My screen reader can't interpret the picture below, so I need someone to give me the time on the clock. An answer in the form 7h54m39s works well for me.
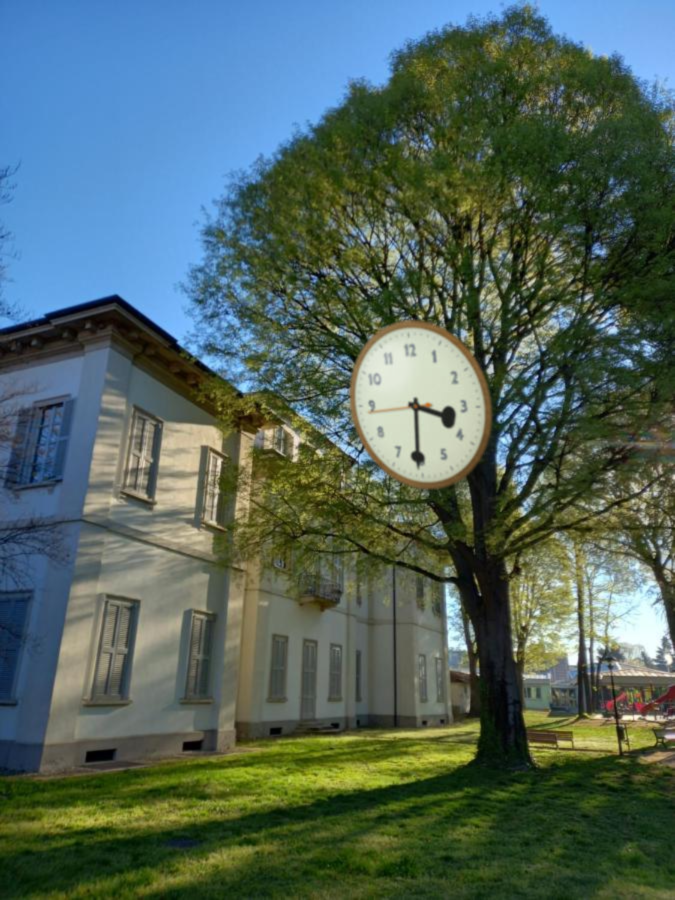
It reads 3h30m44s
